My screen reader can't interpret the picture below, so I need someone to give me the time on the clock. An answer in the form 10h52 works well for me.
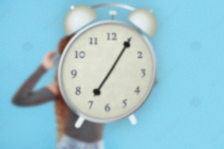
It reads 7h05
